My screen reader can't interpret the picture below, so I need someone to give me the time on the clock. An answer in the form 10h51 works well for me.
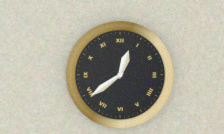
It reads 12h39
